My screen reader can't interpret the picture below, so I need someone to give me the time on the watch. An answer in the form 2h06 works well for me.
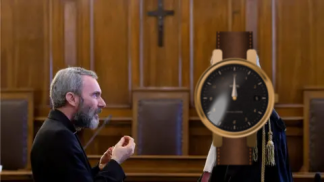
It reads 12h00
